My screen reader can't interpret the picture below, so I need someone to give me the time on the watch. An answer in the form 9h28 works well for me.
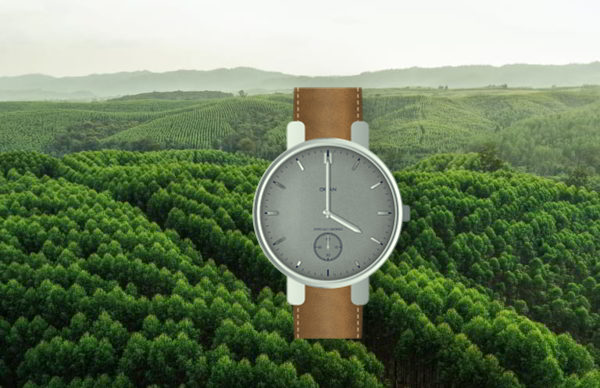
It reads 4h00
